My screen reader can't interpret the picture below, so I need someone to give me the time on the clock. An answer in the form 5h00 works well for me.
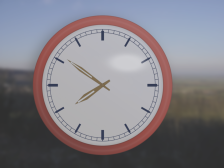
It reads 7h51
